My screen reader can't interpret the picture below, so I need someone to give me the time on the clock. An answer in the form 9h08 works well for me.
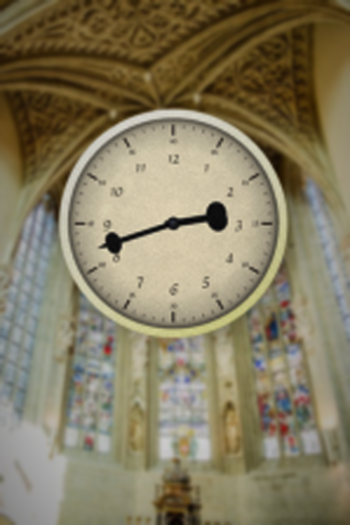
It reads 2h42
